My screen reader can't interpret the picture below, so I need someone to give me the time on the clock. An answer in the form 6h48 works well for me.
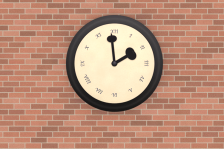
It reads 1h59
